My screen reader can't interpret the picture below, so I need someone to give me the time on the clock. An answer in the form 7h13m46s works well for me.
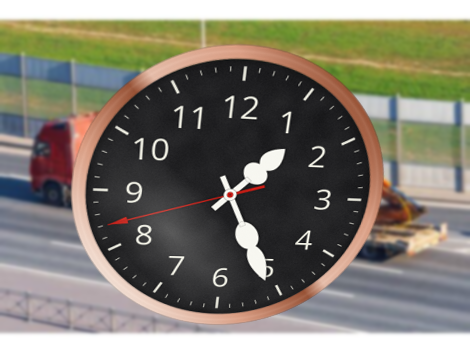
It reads 1h25m42s
